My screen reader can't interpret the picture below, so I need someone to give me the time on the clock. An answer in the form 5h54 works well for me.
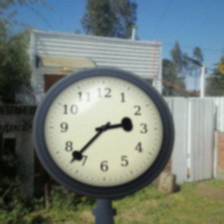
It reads 2h37
